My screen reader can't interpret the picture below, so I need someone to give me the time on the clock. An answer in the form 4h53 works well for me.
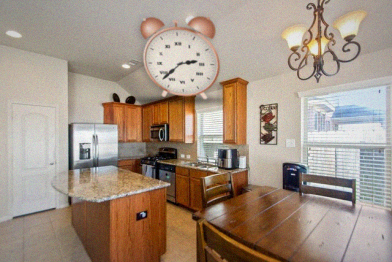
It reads 2h38
